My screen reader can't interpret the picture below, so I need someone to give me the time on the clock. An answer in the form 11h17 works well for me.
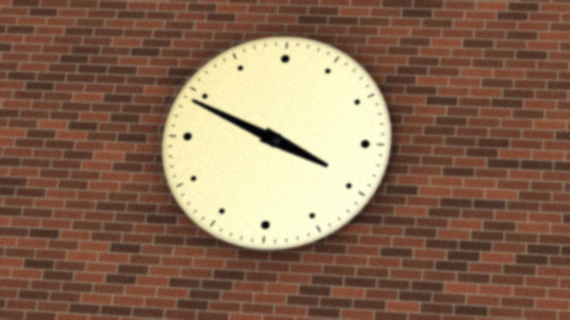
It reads 3h49
